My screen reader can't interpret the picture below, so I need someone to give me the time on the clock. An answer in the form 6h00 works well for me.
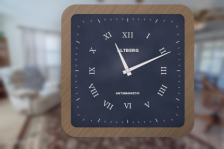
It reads 11h11
